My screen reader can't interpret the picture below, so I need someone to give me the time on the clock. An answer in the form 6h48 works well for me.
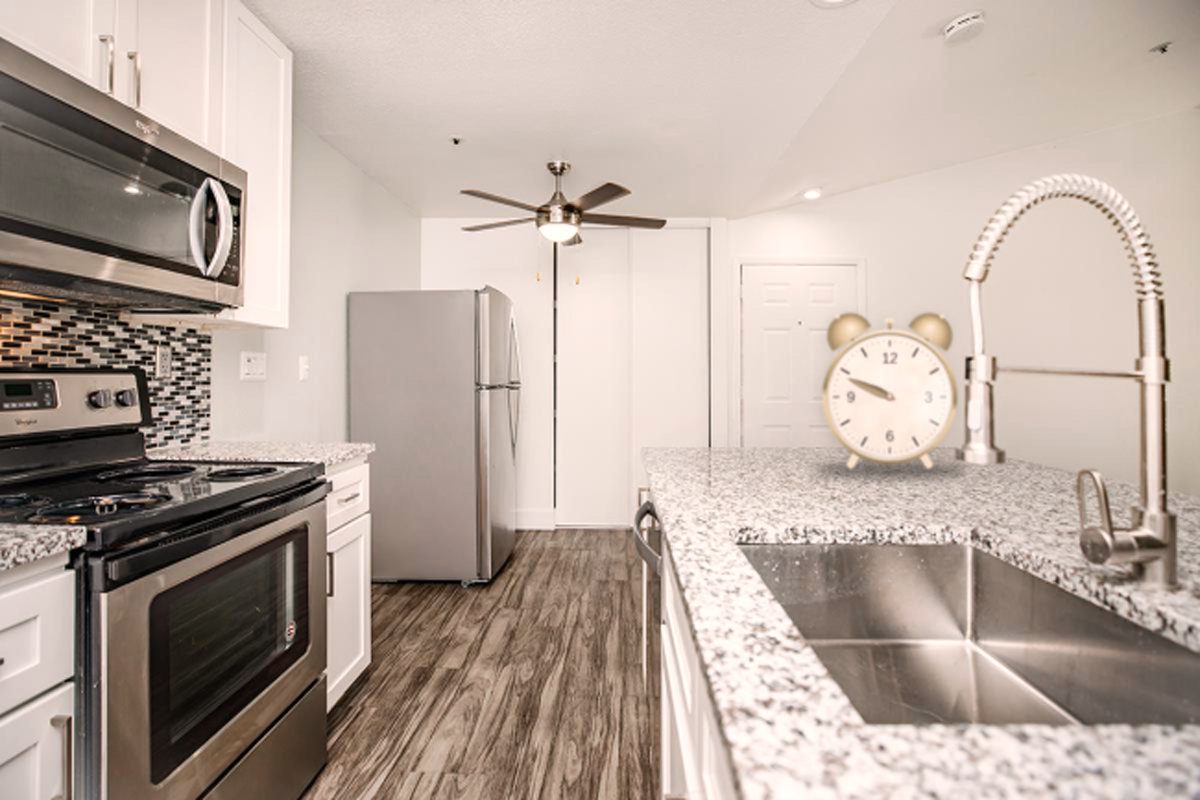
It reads 9h49
